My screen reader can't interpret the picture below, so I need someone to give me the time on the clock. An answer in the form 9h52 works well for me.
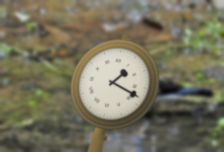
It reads 1h18
